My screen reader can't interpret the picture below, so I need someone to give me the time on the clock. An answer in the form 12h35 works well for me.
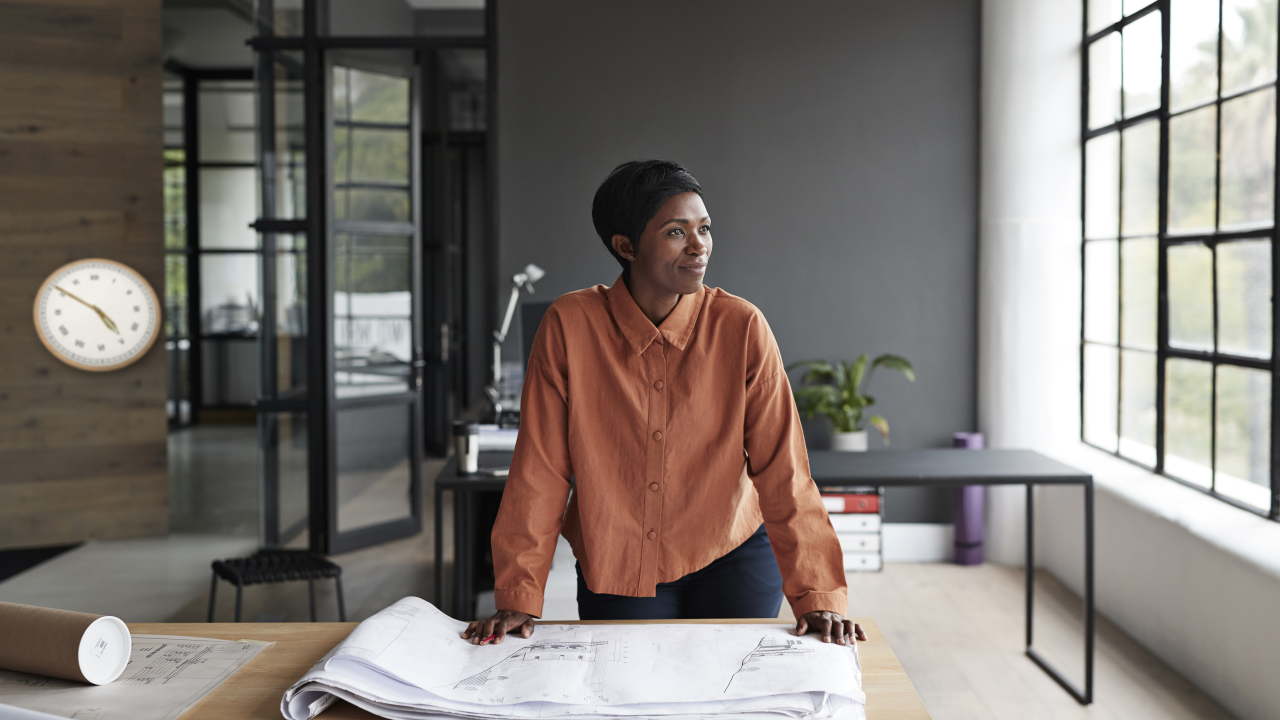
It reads 4h51
